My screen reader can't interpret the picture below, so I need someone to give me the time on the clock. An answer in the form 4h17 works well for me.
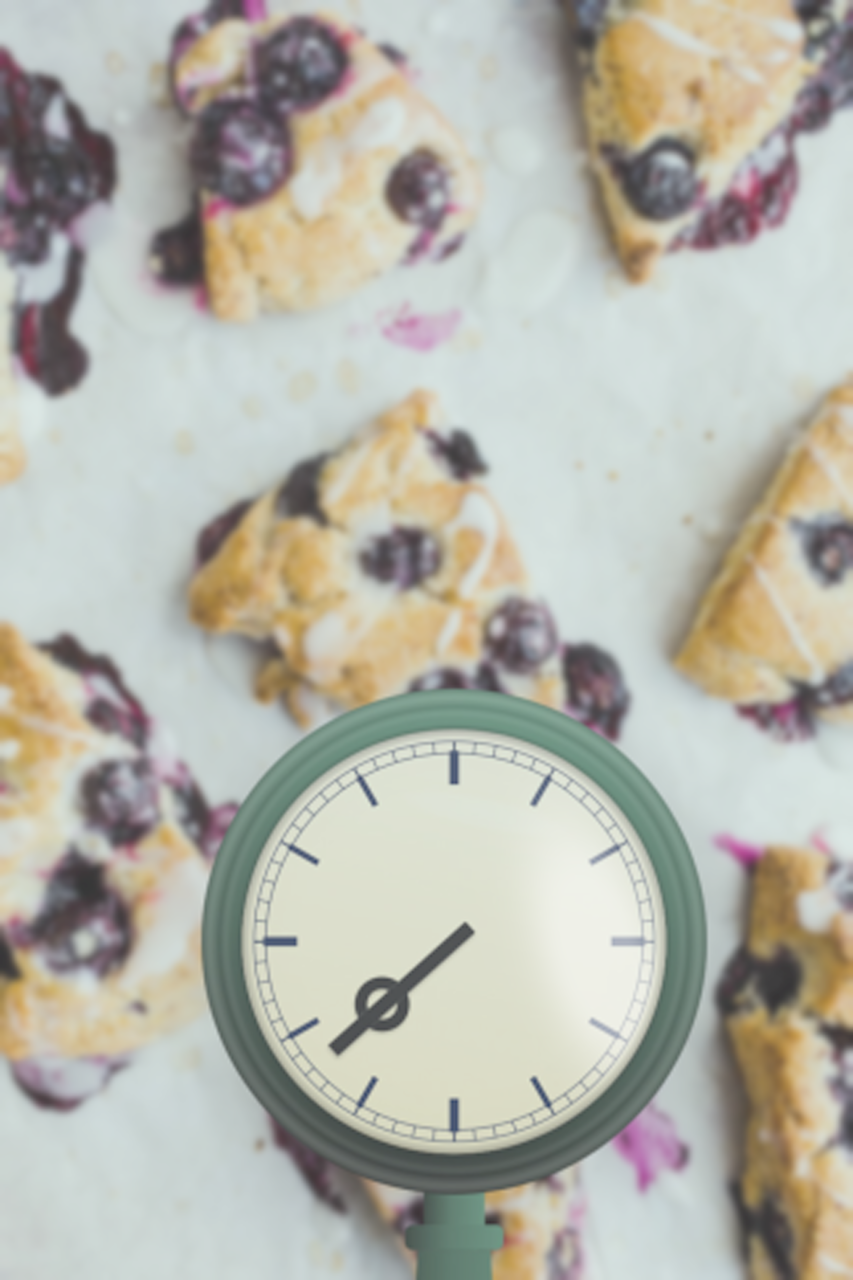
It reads 7h38
